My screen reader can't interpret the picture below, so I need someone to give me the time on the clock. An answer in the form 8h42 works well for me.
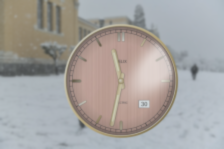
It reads 11h32
